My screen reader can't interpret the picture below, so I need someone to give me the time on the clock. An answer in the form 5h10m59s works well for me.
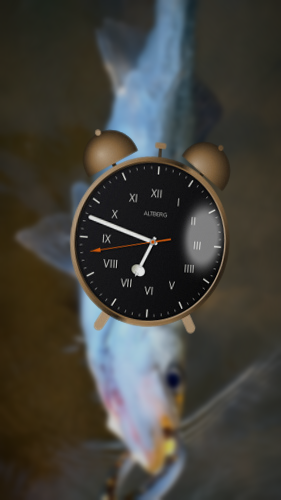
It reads 6h47m43s
